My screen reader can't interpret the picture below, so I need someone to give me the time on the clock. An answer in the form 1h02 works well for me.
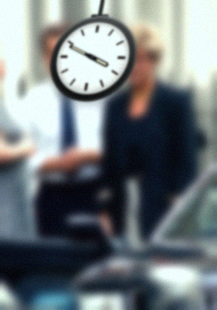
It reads 3h49
